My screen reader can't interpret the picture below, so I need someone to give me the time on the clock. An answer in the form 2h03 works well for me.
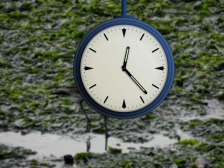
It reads 12h23
